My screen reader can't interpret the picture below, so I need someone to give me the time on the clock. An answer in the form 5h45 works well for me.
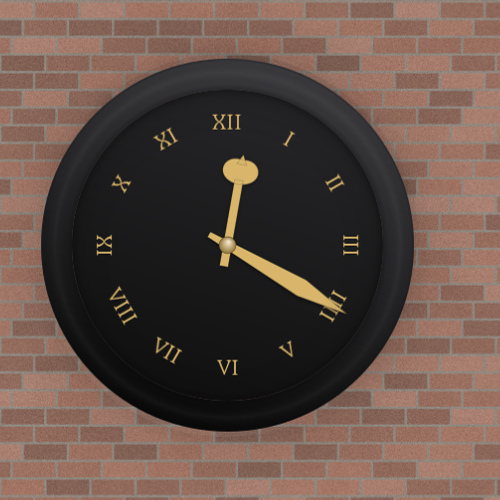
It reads 12h20
